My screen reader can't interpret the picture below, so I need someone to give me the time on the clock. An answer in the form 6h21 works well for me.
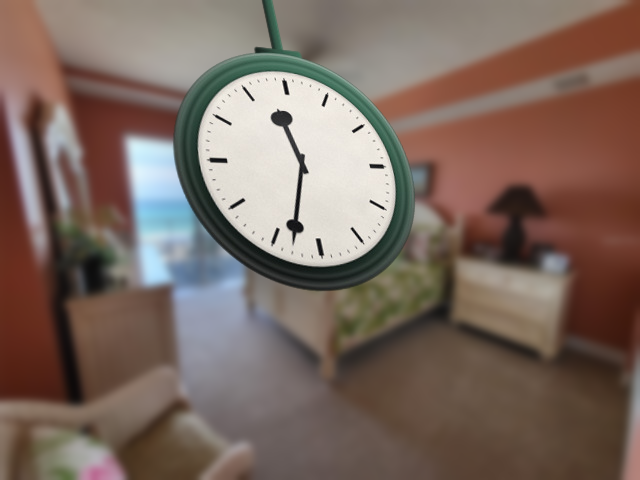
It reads 11h33
